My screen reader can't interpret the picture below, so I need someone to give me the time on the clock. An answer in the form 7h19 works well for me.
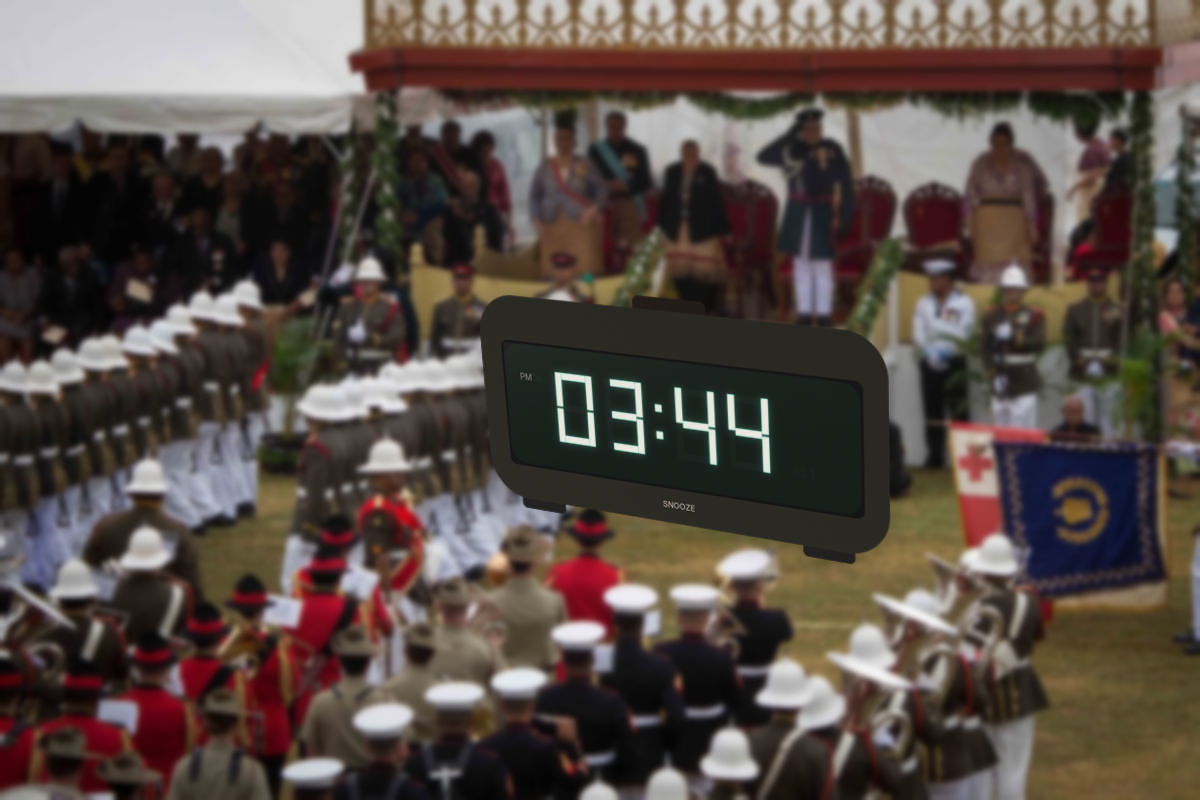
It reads 3h44
